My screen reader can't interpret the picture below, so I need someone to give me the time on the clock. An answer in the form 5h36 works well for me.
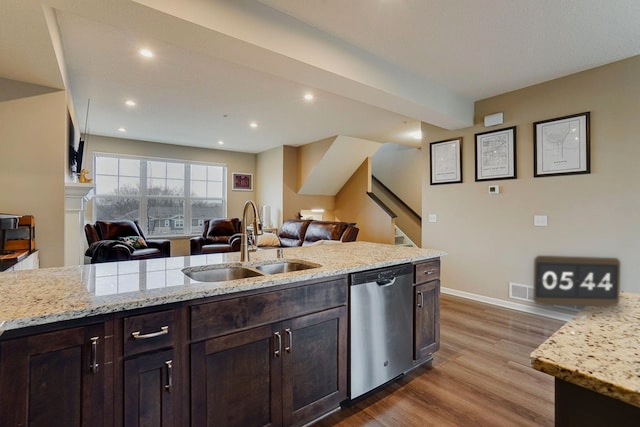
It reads 5h44
